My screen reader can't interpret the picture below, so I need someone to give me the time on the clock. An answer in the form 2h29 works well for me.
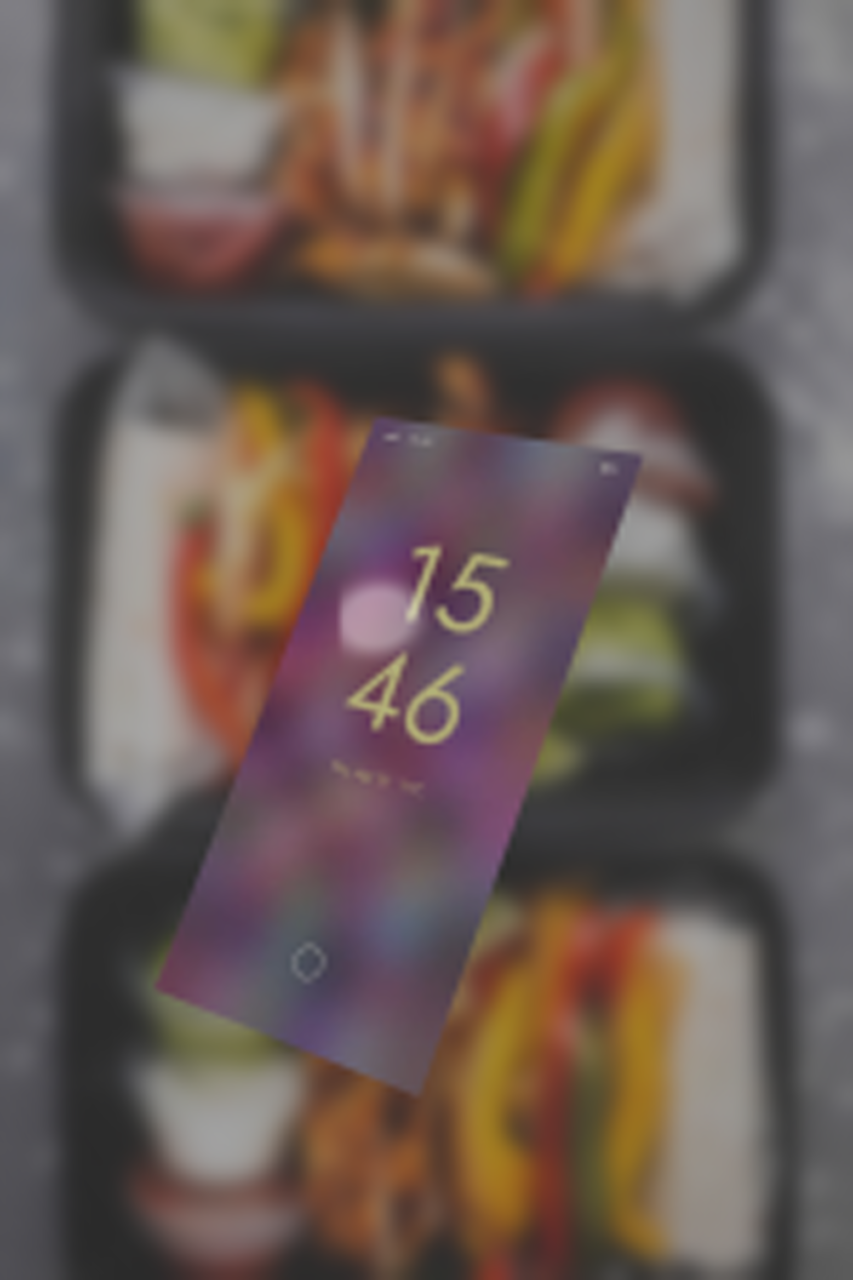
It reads 15h46
